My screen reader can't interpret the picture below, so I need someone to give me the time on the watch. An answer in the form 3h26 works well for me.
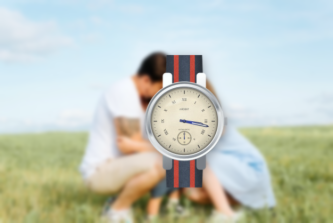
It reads 3h17
